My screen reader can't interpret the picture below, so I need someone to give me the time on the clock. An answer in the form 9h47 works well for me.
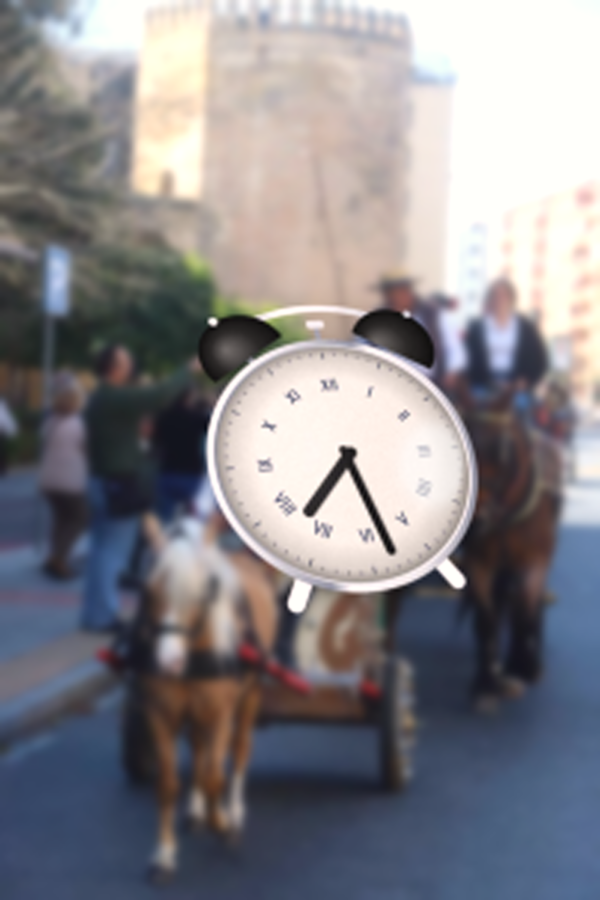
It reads 7h28
